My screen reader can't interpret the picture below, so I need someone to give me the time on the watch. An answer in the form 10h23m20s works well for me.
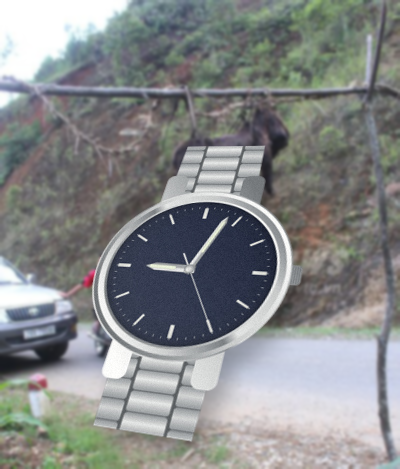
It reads 9h03m25s
